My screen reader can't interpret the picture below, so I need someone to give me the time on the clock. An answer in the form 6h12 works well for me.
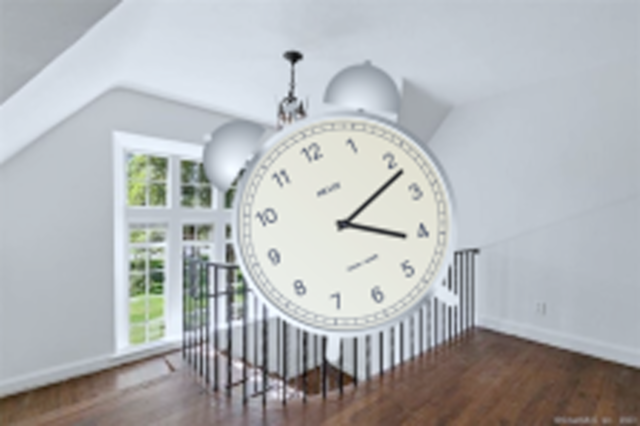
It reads 4h12
